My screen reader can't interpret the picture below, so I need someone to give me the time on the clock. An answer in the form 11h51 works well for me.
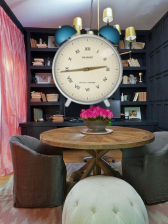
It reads 2h44
